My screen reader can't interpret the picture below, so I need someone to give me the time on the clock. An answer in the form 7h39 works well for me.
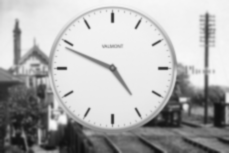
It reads 4h49
